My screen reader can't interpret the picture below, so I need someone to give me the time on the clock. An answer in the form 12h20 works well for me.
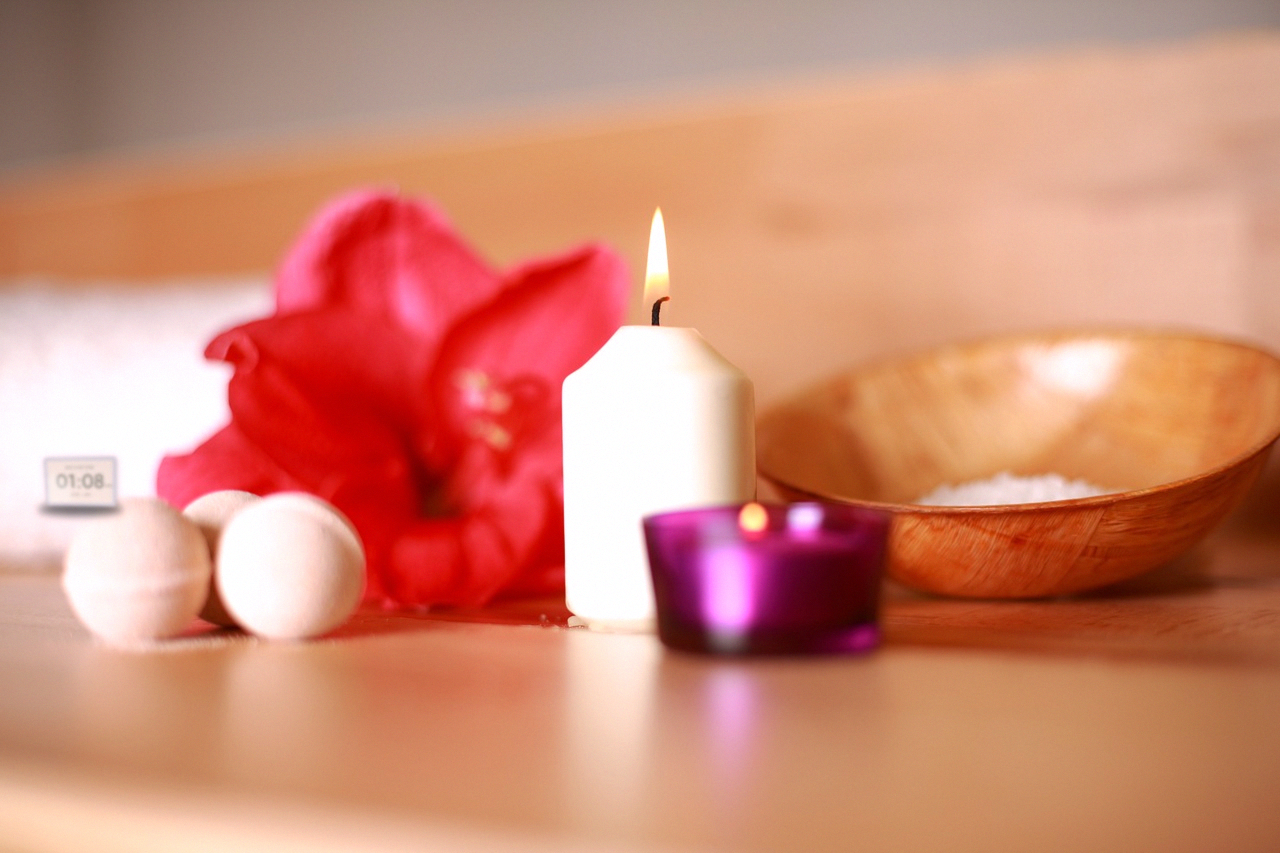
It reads 1h08
